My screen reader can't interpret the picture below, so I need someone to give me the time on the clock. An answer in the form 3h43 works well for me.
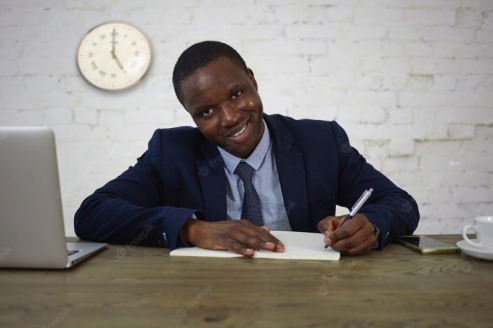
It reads 5h00
